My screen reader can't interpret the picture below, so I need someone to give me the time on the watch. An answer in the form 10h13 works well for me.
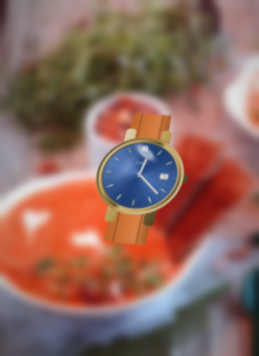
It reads 12h22
